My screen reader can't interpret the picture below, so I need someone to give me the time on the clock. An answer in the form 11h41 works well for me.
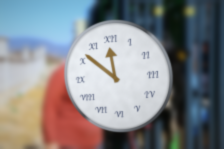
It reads 11h52
